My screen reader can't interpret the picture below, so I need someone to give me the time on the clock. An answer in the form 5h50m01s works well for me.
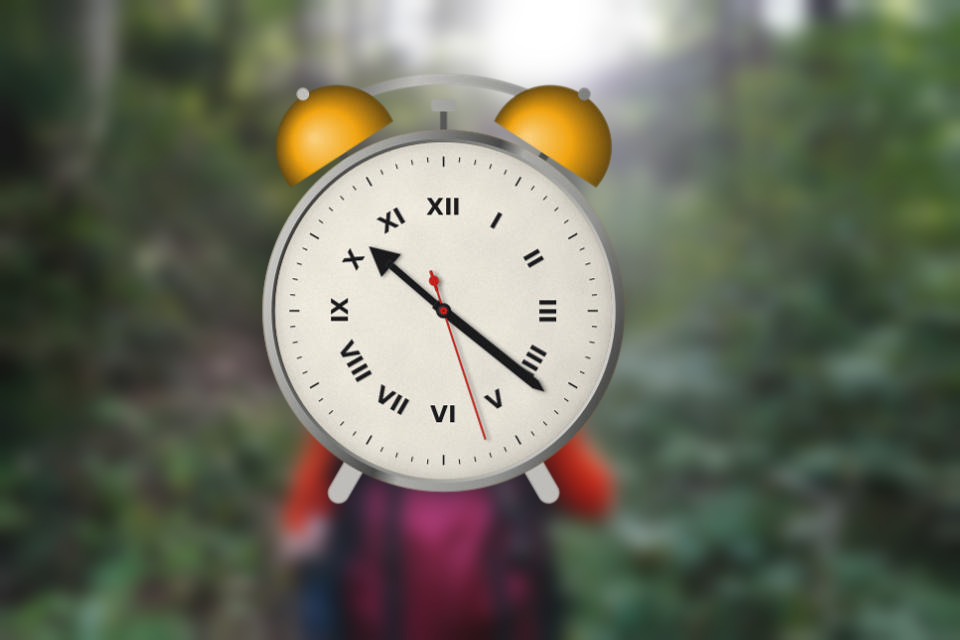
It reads 10h21m27s
